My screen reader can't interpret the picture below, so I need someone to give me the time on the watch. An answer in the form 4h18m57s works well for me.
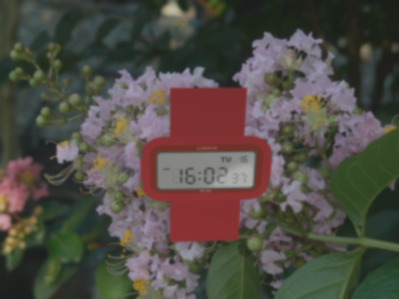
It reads 16h02m37s
